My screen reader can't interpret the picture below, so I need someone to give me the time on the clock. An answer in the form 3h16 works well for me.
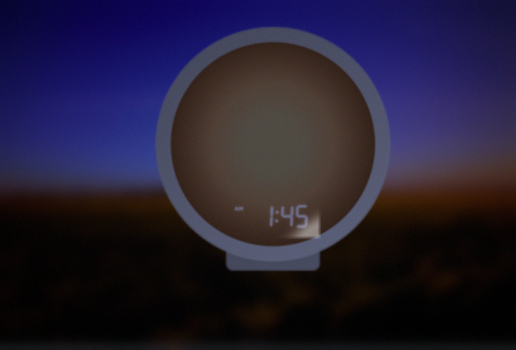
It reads 1h45
